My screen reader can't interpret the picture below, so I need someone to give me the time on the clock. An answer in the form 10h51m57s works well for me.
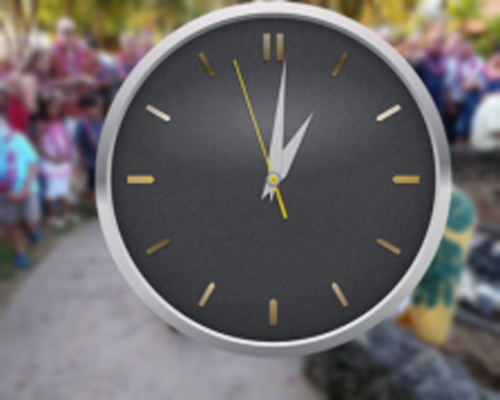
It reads 1h00m57s
